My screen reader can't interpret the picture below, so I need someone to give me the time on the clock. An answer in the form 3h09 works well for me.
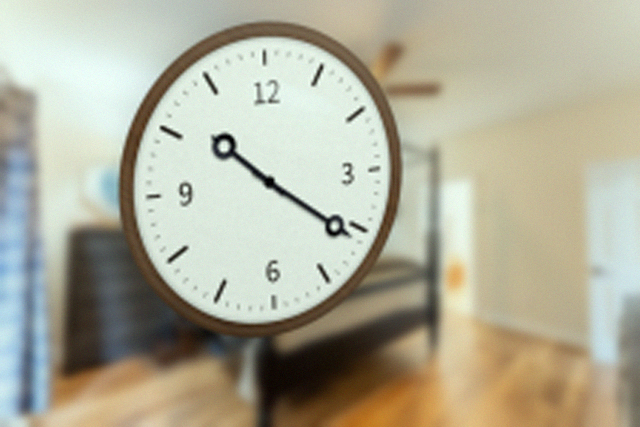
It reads 10h21
